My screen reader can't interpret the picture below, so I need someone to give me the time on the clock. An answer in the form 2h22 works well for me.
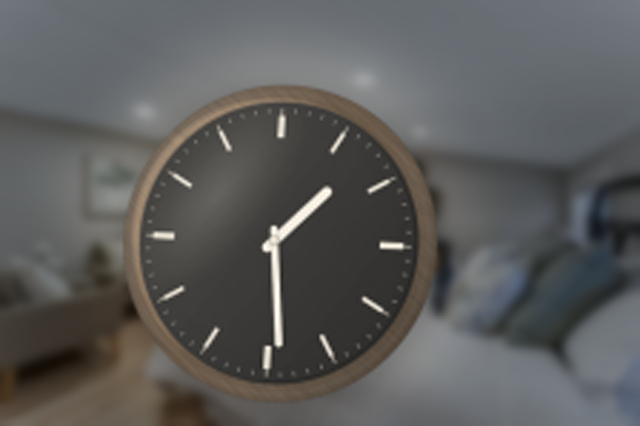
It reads 1h29
